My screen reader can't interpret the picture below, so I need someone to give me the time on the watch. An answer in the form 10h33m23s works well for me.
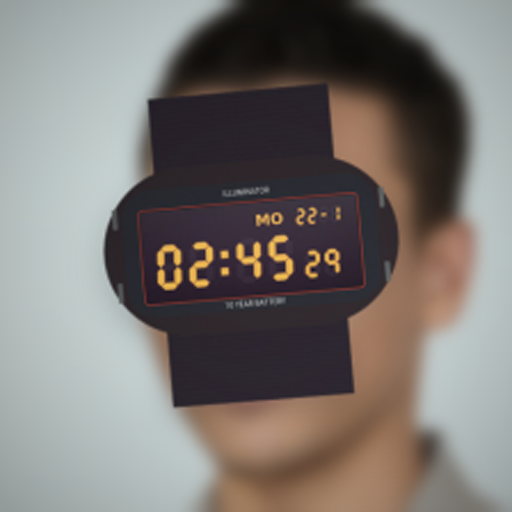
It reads 2h45m29s
